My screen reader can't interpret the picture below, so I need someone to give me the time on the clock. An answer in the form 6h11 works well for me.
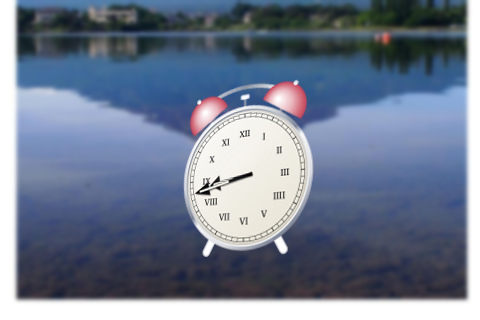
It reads 8h43
